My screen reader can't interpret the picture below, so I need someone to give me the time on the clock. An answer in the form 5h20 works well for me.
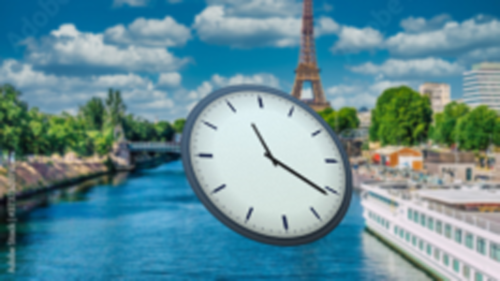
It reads 11h21
